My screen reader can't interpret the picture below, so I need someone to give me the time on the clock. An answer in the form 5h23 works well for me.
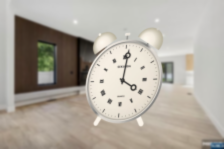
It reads 4h01
